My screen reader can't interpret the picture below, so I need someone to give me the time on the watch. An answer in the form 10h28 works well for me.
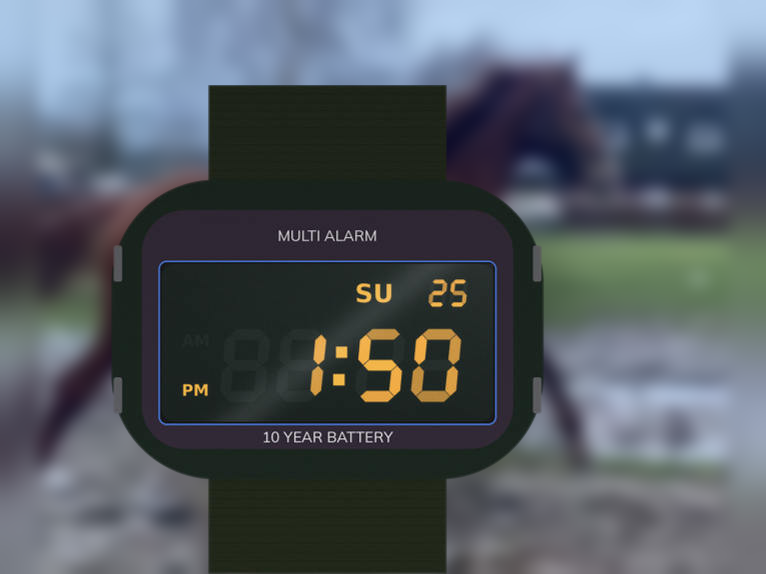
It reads 1h50
